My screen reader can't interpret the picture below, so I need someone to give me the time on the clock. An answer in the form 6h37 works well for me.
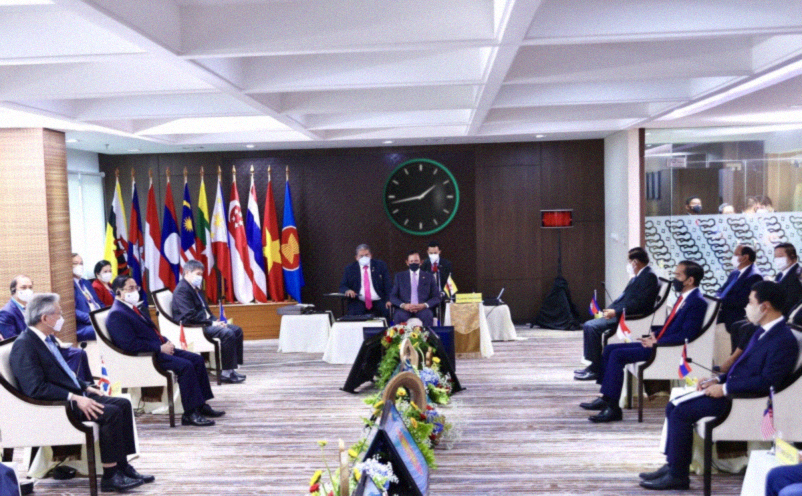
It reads 1h43
